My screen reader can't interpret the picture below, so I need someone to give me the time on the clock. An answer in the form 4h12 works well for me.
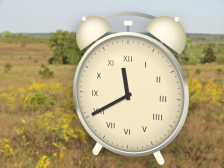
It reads 11h40
